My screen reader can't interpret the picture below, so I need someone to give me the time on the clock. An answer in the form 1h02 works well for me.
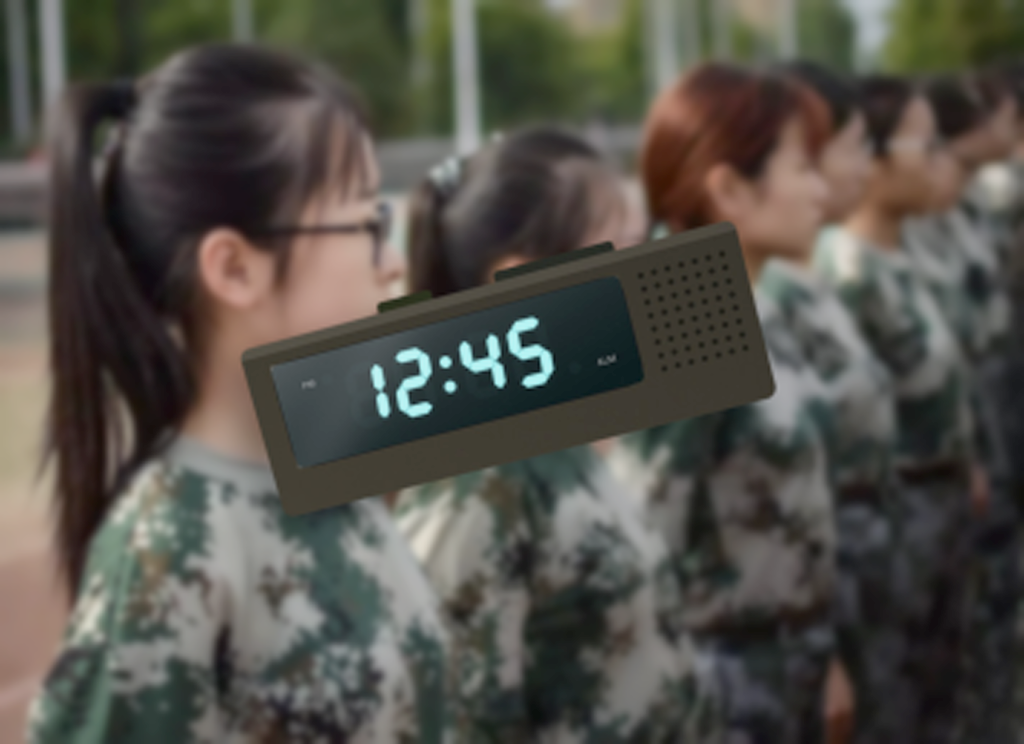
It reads 12h45
